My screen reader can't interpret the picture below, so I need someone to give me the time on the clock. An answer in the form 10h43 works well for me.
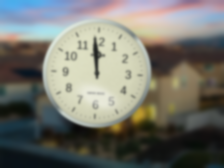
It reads 11h59
